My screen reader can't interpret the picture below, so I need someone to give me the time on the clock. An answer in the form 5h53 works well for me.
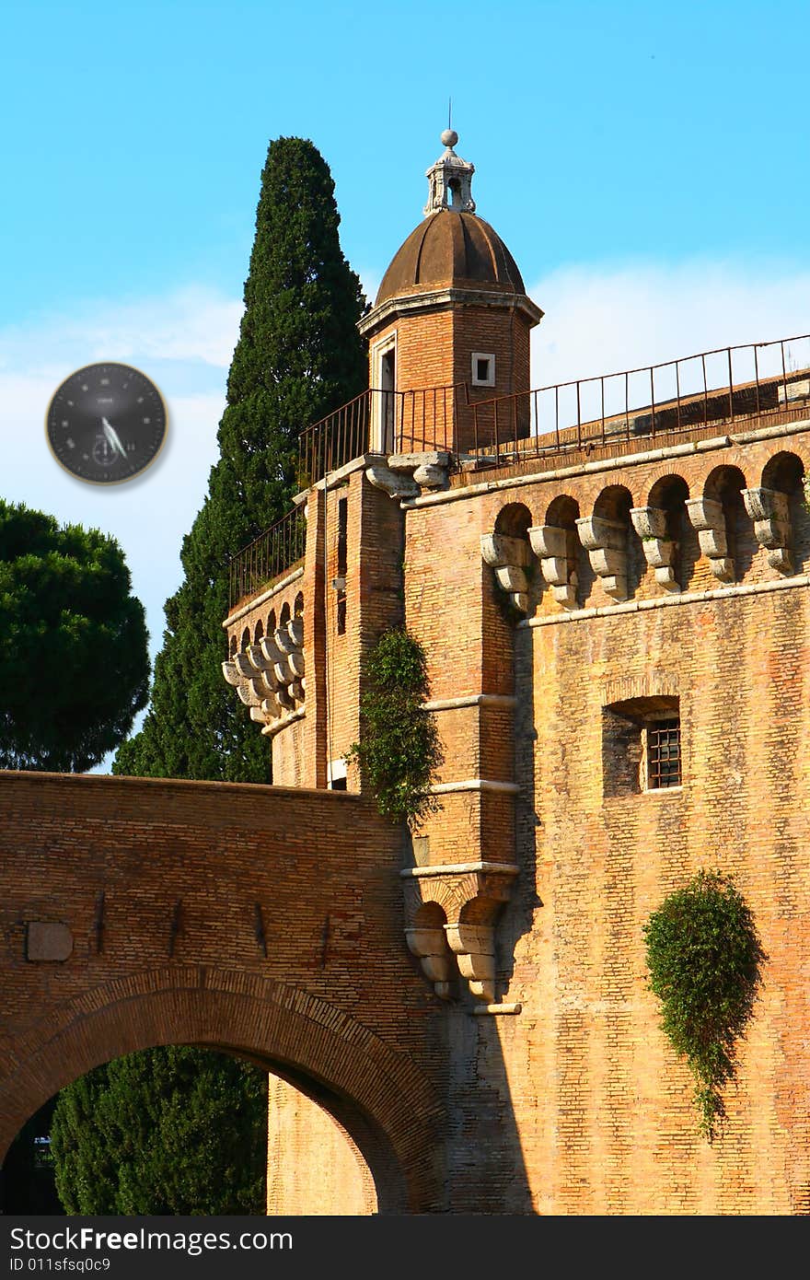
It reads 5h25
